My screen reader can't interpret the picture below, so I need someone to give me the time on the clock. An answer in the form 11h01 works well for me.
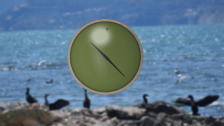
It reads 10h22
